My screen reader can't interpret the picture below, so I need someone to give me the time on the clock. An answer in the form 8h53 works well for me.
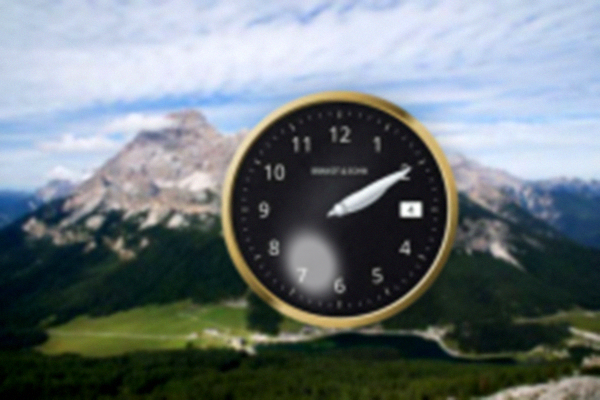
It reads 2h10
